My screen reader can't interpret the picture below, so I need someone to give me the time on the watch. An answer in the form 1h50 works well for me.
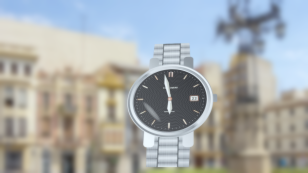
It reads 5h58
